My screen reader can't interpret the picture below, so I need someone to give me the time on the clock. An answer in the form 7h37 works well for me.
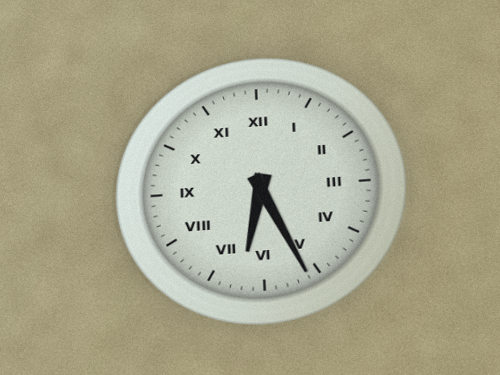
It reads 6h26
